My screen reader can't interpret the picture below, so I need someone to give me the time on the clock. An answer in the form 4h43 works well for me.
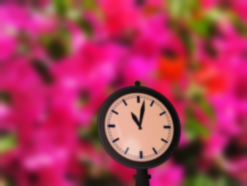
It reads 11h02
